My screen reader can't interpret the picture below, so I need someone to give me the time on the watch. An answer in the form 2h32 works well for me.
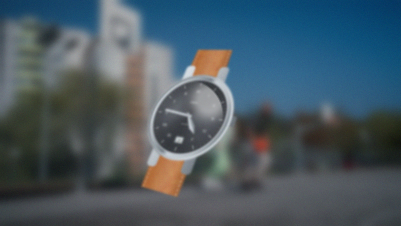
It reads 4h46
